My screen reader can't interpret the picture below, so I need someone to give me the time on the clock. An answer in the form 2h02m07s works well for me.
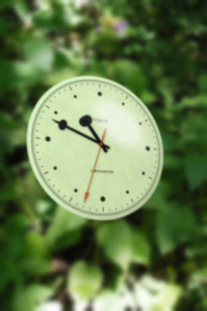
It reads 10h48m33s
